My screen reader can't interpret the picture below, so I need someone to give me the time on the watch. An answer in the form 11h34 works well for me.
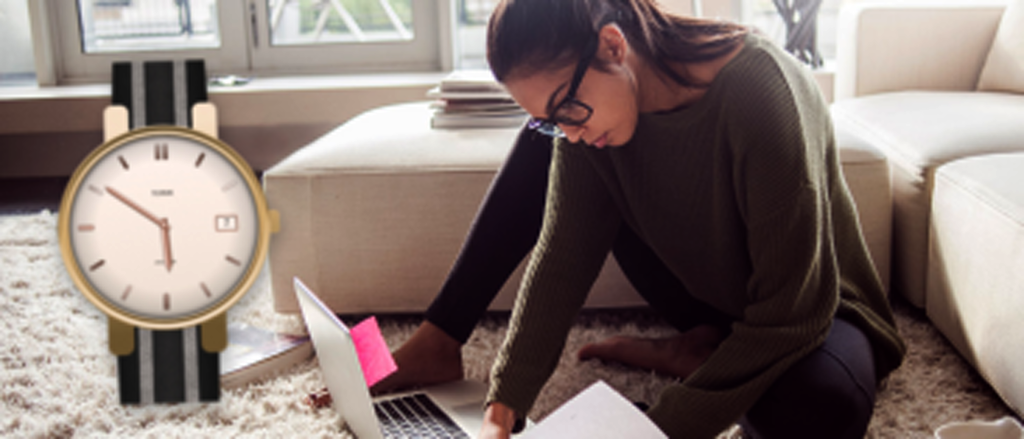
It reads 5h51
